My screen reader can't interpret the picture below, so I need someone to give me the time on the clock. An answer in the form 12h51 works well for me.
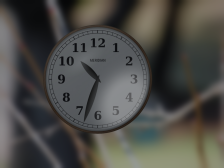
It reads 10h33
